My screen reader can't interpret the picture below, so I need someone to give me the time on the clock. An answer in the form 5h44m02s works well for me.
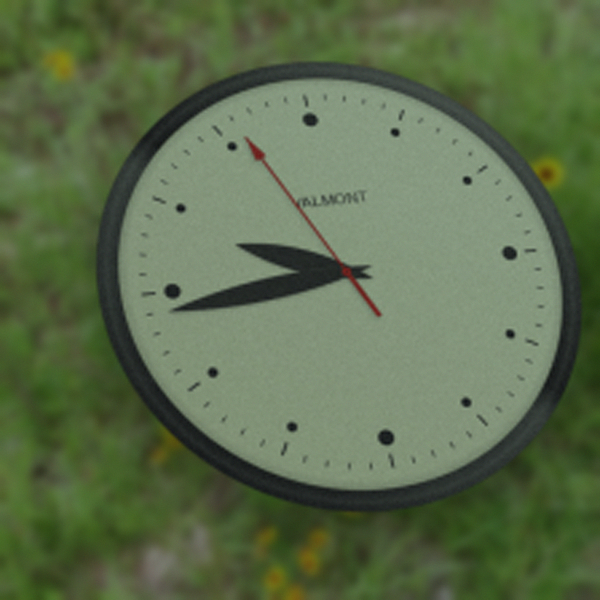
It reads 9h43m56s
